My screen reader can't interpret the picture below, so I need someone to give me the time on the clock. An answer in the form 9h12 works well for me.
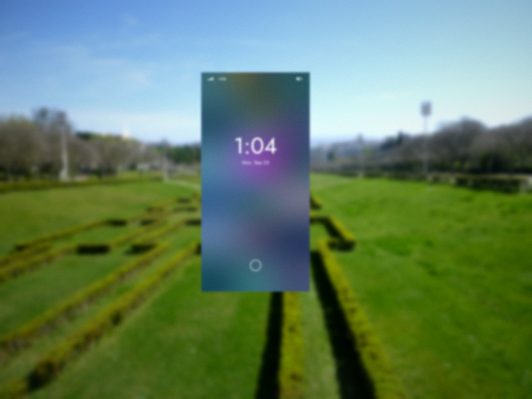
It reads 1h04
